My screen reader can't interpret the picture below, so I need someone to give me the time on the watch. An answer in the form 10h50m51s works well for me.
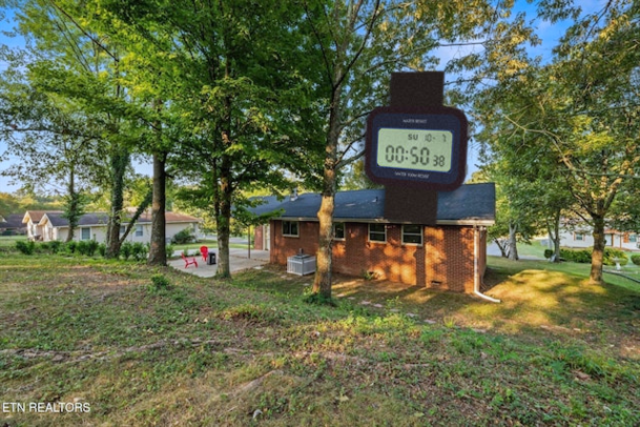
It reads 0h50m38s
